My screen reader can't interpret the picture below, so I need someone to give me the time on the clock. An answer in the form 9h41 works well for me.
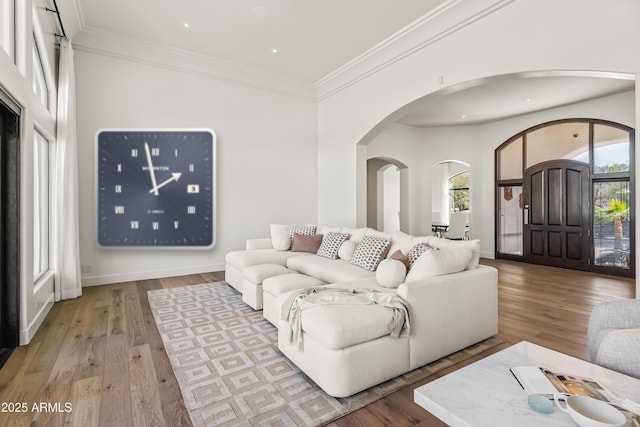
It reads 1h58
